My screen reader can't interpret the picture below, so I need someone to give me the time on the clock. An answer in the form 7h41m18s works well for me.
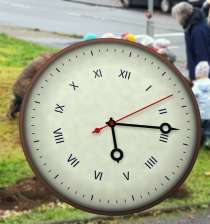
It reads 5h13m08s
